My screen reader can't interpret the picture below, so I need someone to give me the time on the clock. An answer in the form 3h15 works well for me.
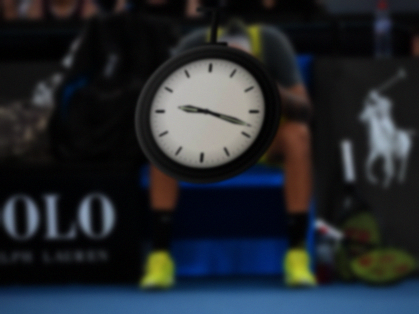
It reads 9h18
